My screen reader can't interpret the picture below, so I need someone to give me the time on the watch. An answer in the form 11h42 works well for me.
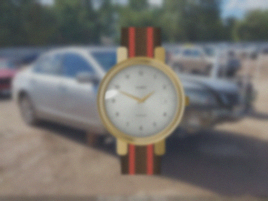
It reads 1h49
